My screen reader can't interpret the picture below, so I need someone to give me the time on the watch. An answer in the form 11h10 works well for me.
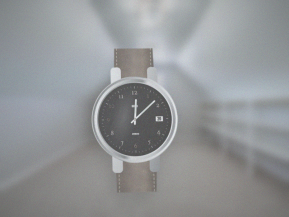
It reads 12h08
